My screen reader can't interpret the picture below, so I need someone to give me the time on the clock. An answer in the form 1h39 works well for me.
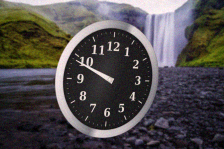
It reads 9h49
